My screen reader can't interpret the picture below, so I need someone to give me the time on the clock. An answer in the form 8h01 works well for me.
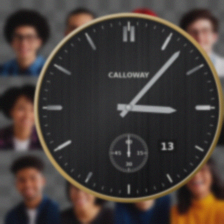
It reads 3h07
